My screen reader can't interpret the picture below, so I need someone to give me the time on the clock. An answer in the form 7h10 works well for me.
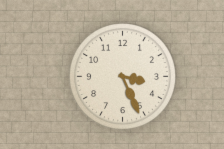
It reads 3h26
